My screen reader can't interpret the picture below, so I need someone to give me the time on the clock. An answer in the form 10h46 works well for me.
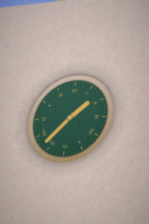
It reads 1h37
